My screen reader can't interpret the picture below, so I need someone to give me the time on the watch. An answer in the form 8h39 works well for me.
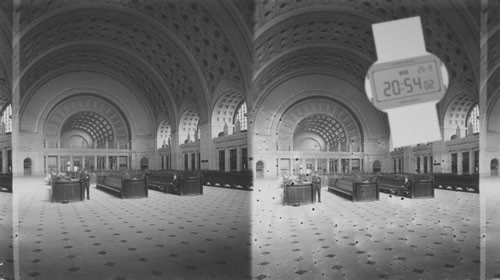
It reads 20h54
